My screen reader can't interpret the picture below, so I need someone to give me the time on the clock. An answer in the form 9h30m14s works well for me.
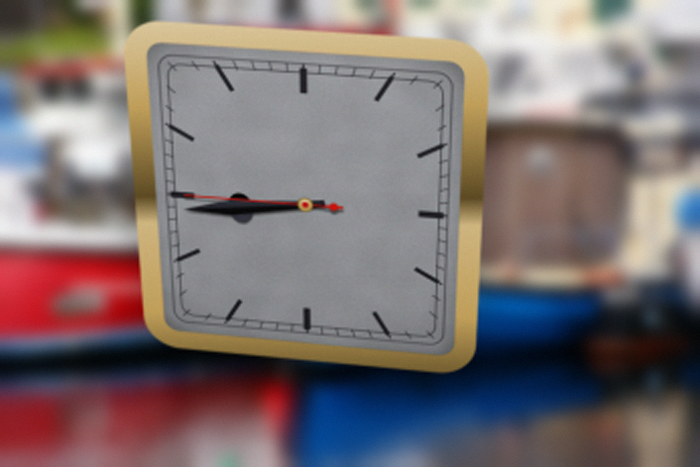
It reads 8h43m45s
